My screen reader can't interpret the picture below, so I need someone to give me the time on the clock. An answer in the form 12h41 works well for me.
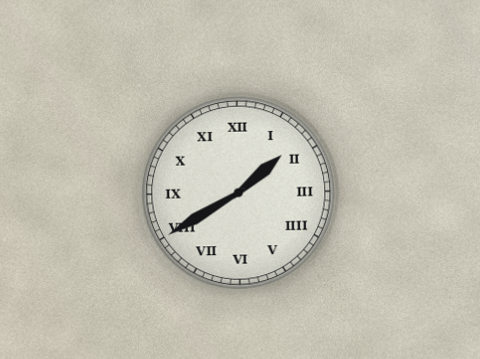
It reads 1h40
